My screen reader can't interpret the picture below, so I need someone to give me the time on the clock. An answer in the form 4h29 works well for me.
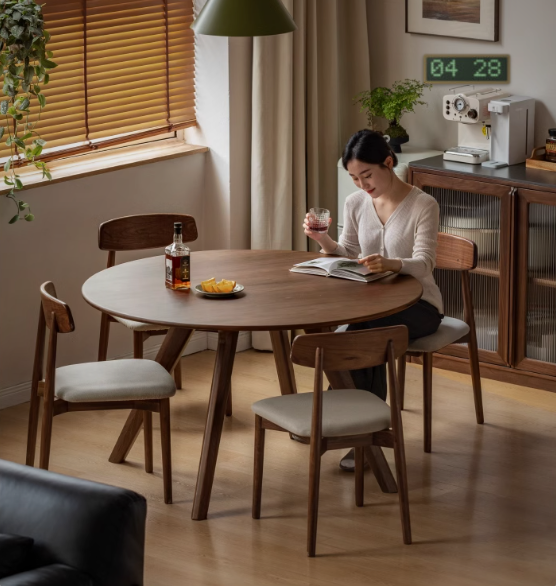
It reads 4h28
